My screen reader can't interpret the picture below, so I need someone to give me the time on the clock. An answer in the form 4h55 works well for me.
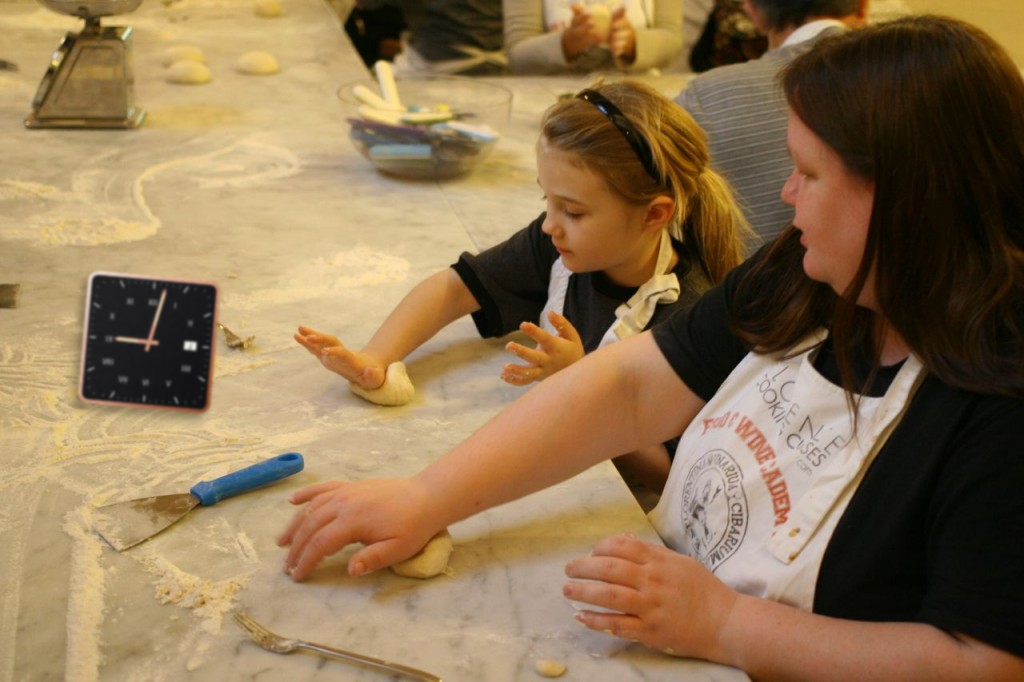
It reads 9h02
